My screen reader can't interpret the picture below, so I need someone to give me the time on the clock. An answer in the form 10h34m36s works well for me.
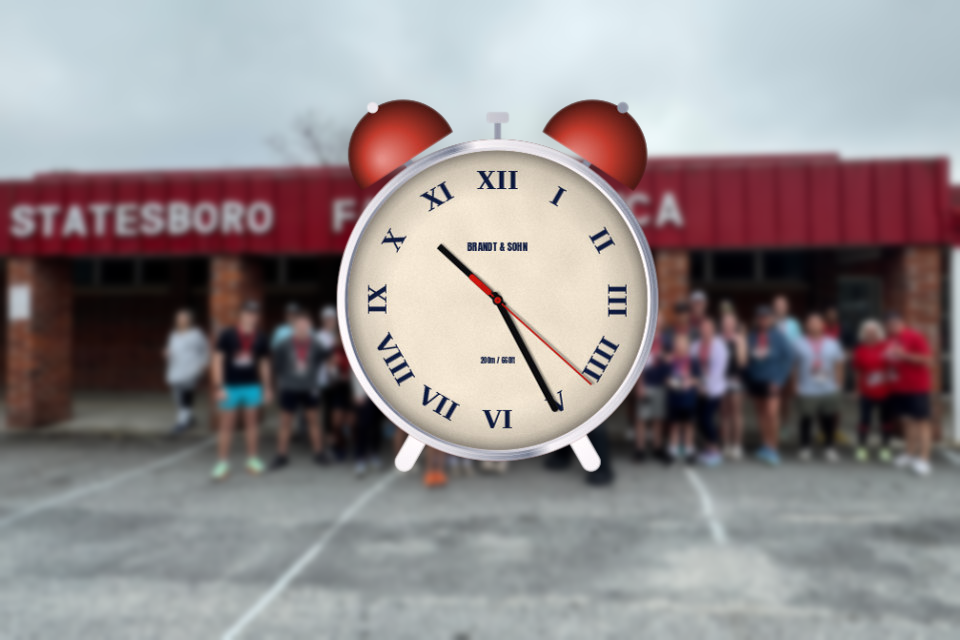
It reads 10h25m22s
